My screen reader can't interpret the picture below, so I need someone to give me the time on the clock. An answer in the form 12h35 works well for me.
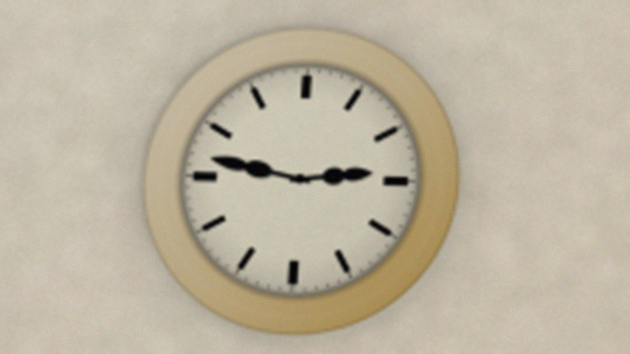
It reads 2h47
